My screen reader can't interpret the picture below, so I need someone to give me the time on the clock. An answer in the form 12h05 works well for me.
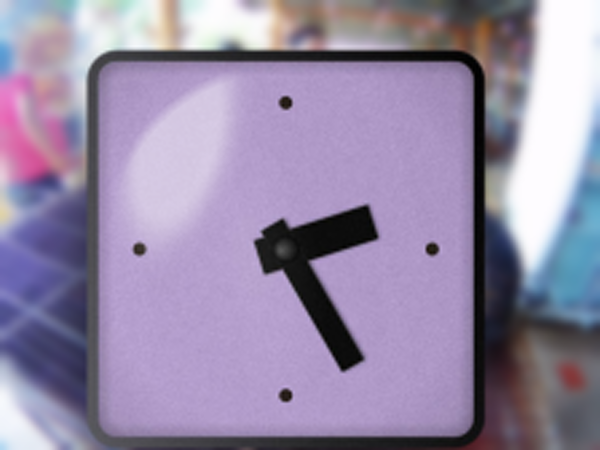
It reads 2h25
